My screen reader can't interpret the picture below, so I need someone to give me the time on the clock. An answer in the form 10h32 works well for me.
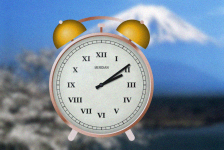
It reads 2h09
